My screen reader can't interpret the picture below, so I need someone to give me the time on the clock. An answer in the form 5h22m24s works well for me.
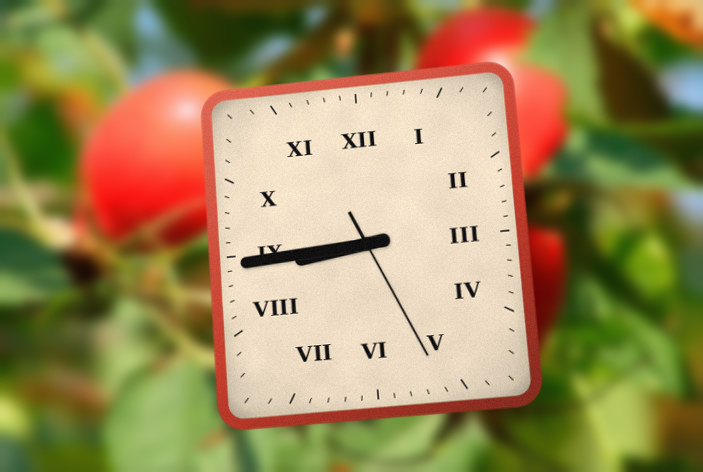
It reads 8h44m26s
